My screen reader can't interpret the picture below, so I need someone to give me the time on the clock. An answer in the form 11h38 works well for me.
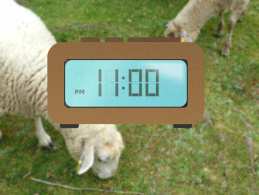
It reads 11h00
